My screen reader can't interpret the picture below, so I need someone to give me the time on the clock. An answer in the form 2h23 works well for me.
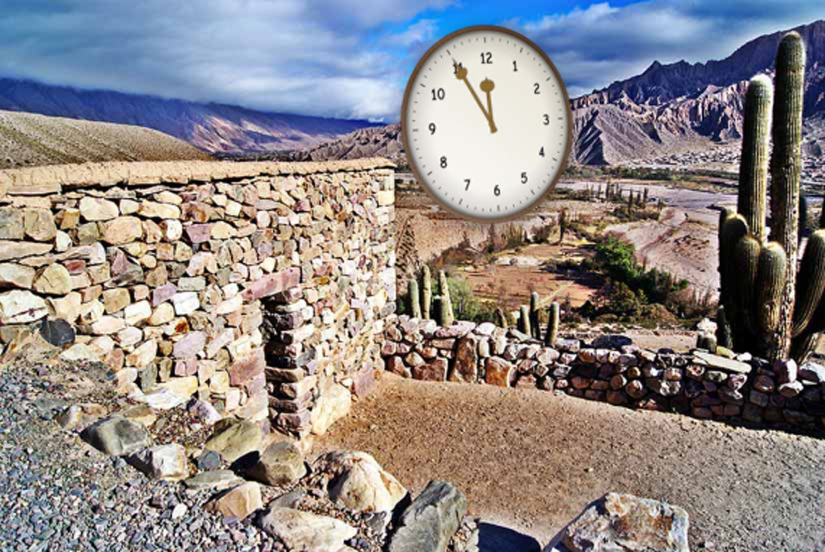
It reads 11h55
